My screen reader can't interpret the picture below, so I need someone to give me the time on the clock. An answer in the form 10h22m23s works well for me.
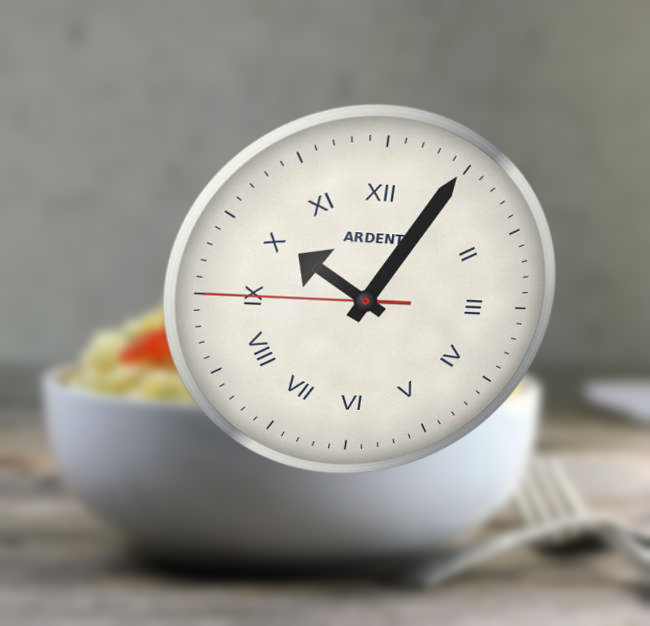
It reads 10h04m45s
